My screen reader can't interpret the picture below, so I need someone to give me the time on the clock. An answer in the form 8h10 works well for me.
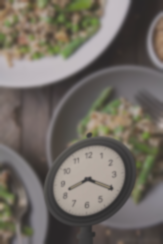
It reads 8h20
